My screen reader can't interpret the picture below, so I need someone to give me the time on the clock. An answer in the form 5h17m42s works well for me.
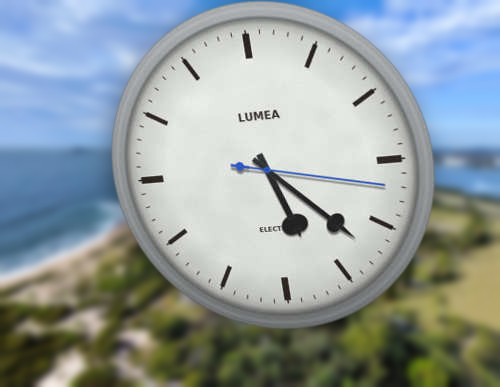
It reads 5h22m17s
